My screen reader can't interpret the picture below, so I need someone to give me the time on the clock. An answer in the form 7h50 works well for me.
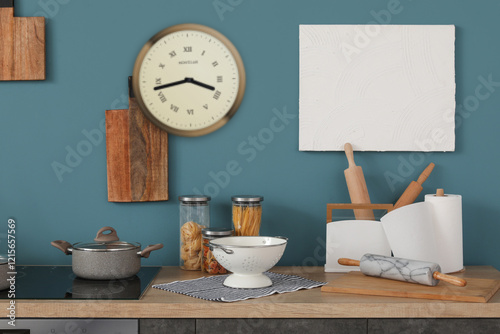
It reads 3h43
